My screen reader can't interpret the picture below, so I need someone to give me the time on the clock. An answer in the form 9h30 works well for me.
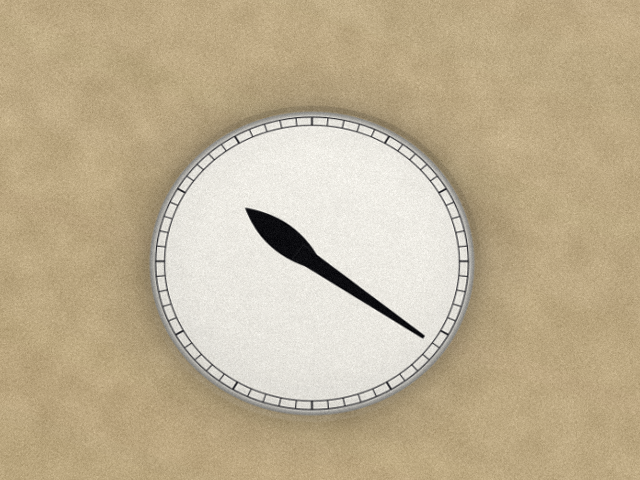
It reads 10h21
